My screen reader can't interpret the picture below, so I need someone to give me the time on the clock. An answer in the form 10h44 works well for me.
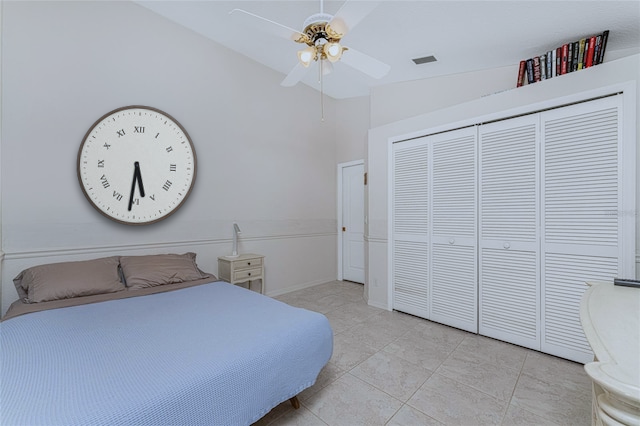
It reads 5h31
